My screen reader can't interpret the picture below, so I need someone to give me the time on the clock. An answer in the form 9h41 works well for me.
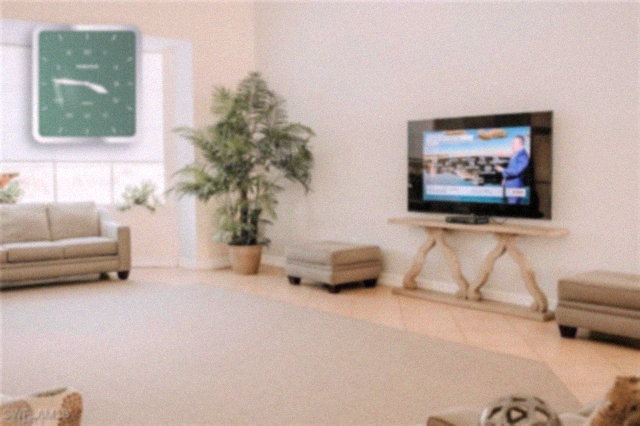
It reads 3h46
